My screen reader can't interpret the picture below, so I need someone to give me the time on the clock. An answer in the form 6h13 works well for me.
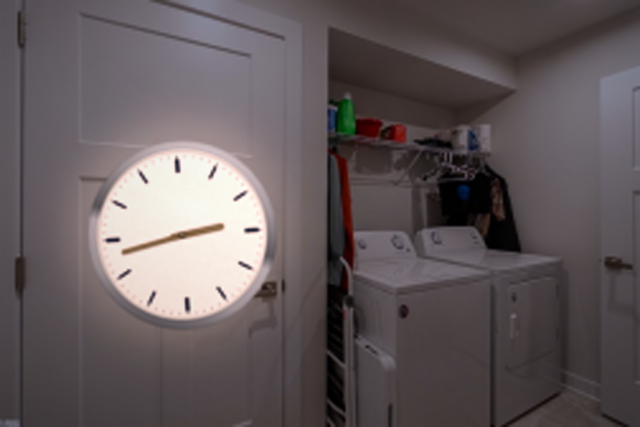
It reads 2h43
